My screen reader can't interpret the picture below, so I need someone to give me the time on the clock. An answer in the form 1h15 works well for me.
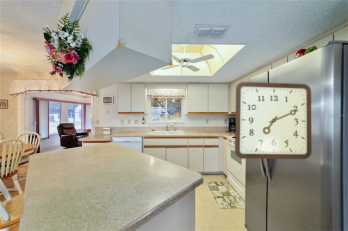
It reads 7h11
